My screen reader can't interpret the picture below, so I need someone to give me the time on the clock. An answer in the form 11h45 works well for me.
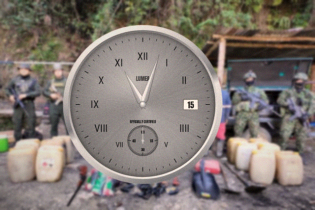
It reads 11h03
